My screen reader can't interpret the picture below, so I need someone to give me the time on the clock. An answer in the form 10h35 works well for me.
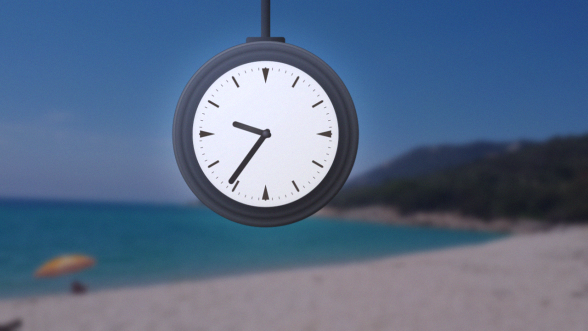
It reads 9h36
